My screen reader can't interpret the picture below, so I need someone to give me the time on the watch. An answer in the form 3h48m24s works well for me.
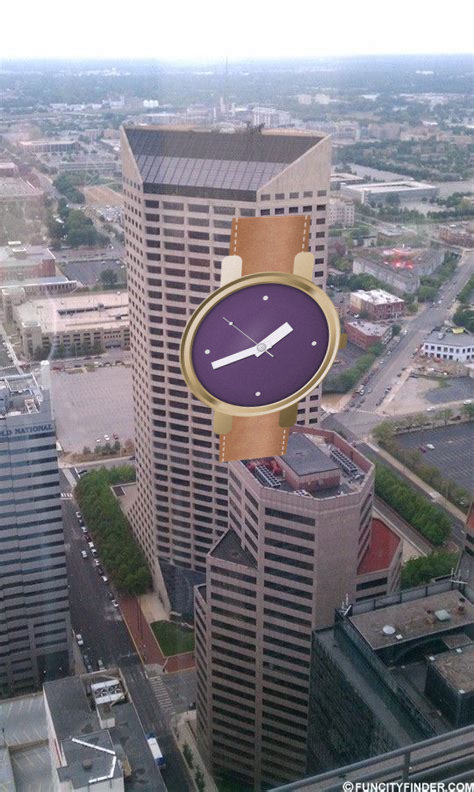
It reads 1h41m52s
